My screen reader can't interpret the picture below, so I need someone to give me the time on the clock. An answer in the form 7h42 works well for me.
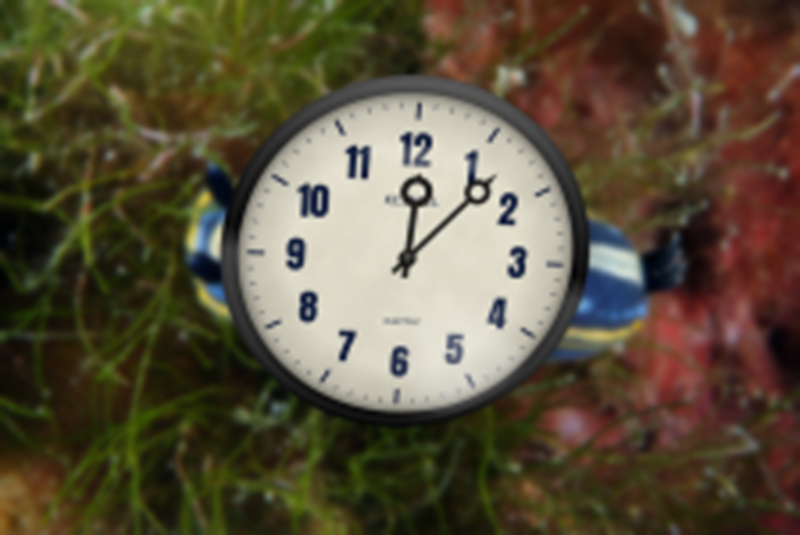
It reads 12h07
